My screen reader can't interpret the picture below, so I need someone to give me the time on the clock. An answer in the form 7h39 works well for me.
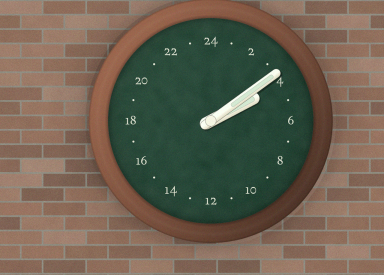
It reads 4h09
